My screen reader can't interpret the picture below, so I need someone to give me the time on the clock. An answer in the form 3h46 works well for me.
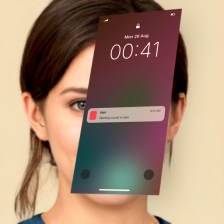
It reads 0h41
